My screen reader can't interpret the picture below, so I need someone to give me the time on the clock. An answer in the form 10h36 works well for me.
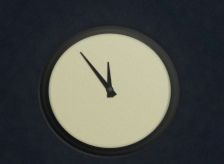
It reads 11h54
